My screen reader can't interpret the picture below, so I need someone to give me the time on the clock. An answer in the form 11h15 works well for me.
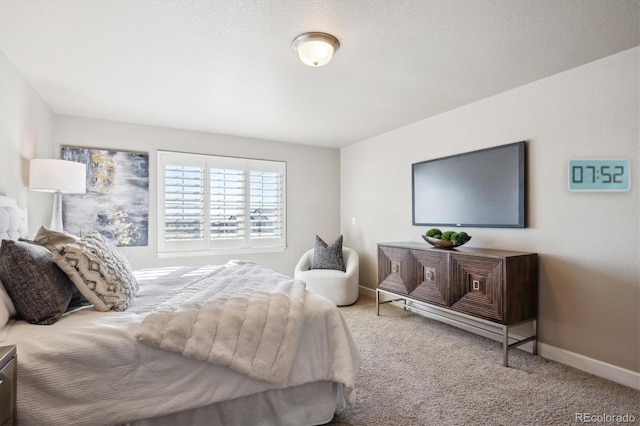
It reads 7h52
